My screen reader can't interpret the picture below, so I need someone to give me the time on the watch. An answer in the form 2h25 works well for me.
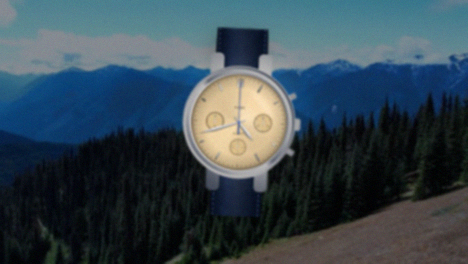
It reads 4h42
